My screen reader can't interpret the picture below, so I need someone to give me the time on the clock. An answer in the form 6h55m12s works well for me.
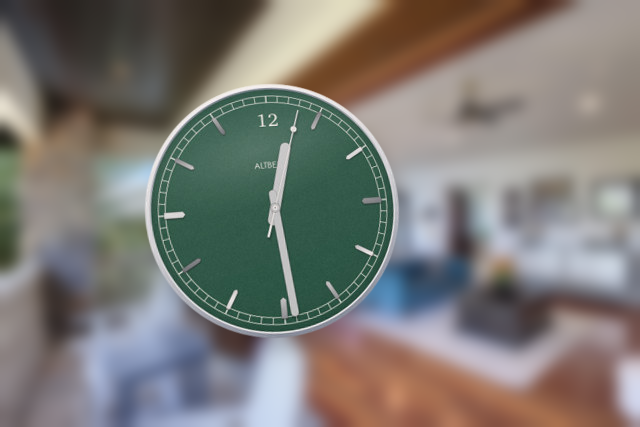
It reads 12h29m03s
